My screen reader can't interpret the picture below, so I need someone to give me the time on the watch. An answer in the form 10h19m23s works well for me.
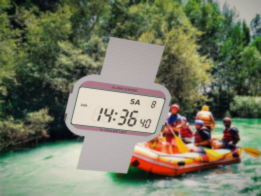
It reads 14h36m40s
